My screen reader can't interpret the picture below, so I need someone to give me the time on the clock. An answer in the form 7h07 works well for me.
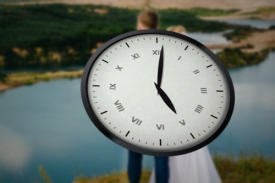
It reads 5h01
